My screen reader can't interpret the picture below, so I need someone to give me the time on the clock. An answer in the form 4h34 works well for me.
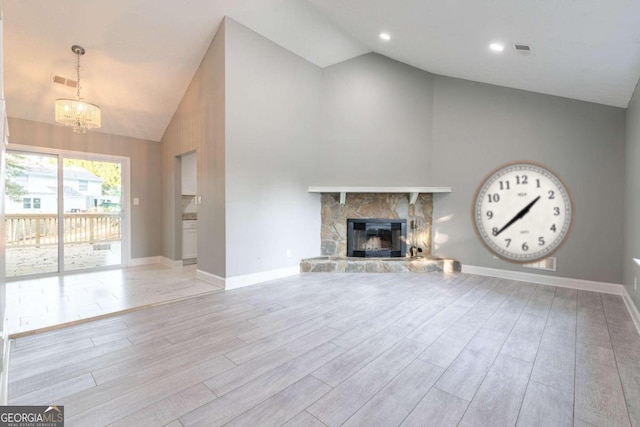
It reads 1h39
